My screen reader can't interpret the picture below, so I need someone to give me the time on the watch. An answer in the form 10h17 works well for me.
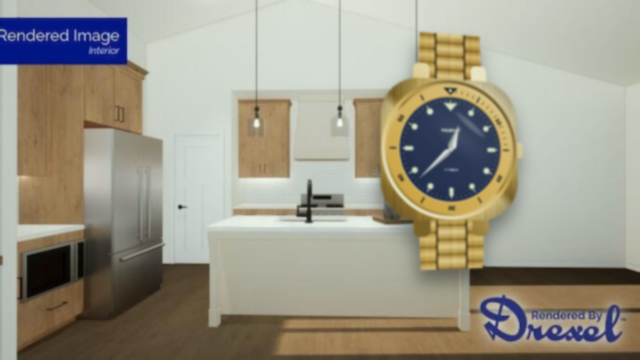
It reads 12h38
